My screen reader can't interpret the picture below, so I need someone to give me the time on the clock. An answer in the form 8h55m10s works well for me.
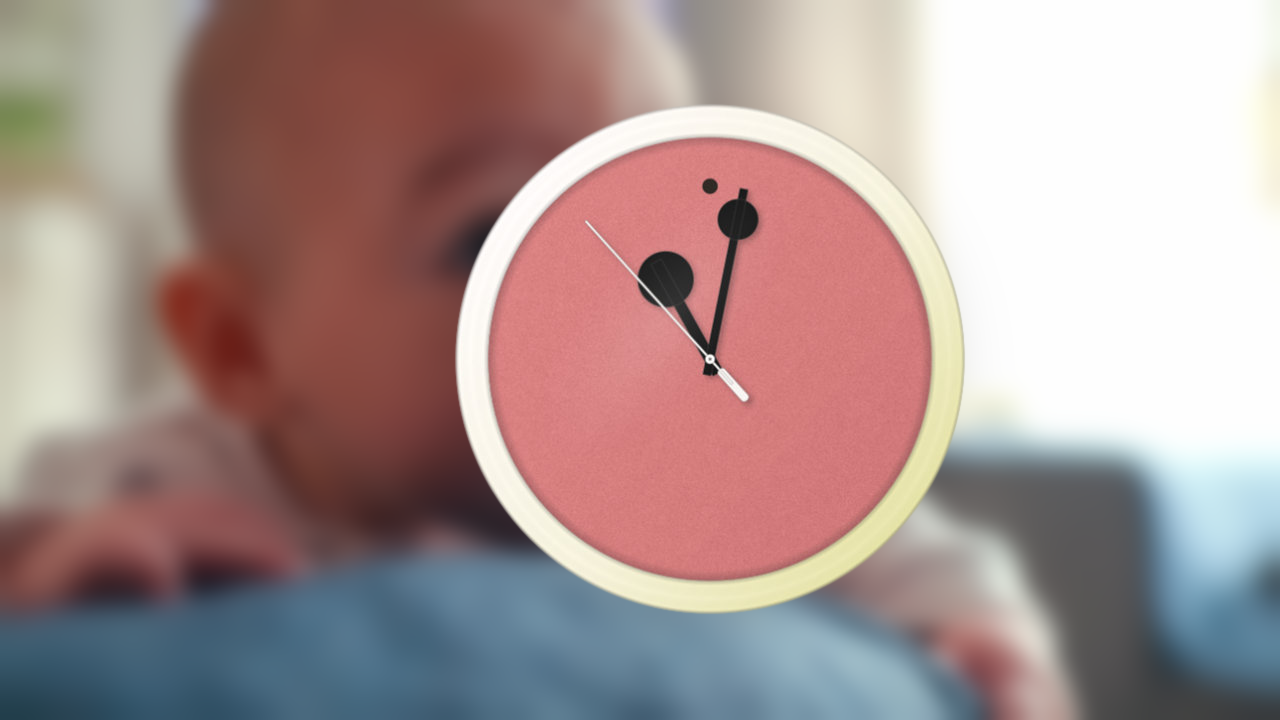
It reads 11h01m53s
